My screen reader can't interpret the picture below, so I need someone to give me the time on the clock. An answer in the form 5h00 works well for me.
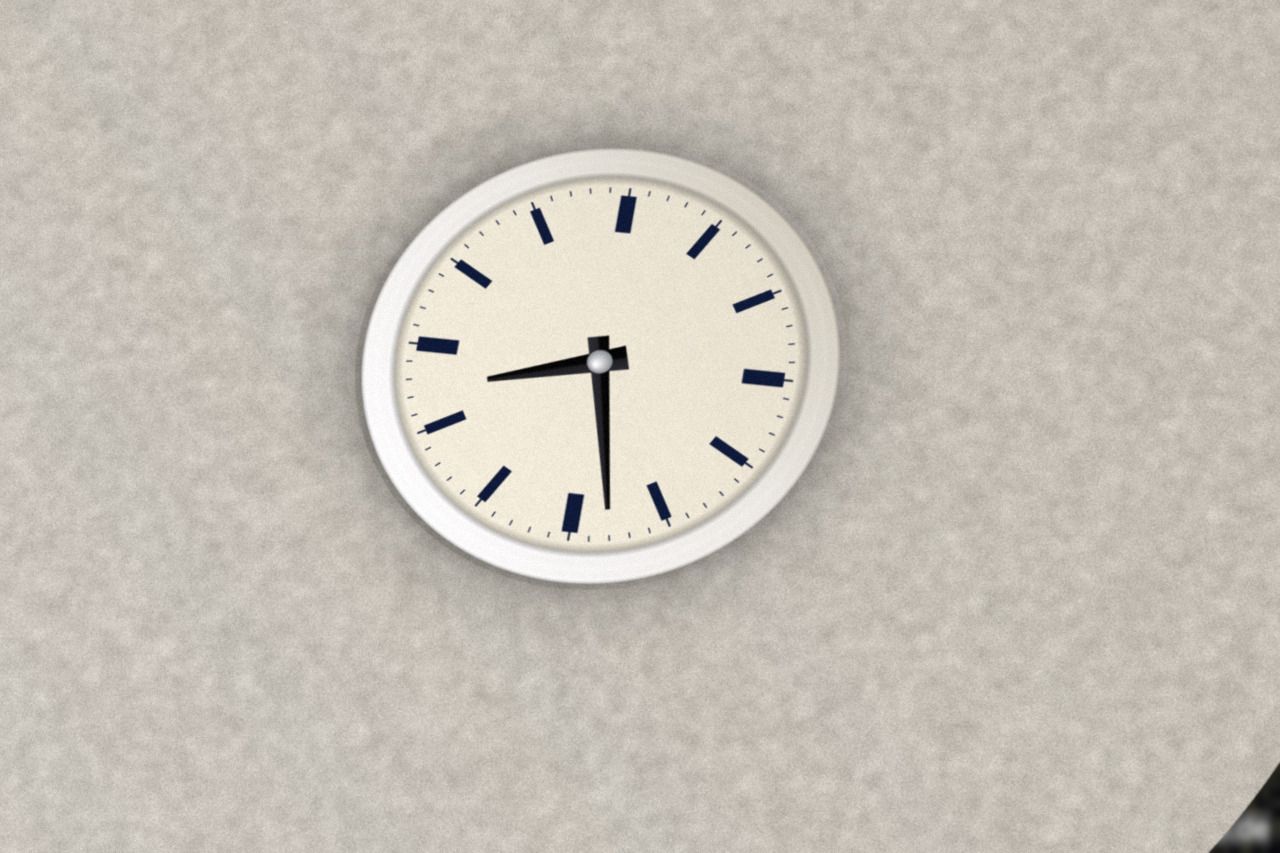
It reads 8h28
